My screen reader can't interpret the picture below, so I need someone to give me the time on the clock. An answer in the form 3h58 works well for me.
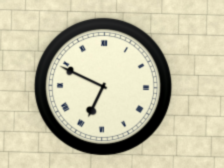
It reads 6h49
